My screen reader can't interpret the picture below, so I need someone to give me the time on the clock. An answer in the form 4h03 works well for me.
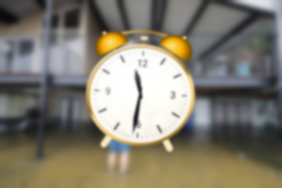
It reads 11h31
